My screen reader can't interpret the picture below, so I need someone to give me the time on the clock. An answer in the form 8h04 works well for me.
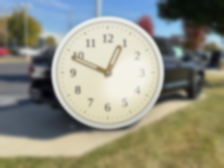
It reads 12h49
